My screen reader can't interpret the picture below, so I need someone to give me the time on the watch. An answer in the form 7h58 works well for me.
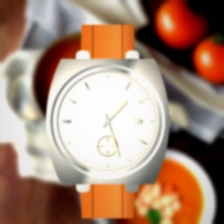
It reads 1h27
